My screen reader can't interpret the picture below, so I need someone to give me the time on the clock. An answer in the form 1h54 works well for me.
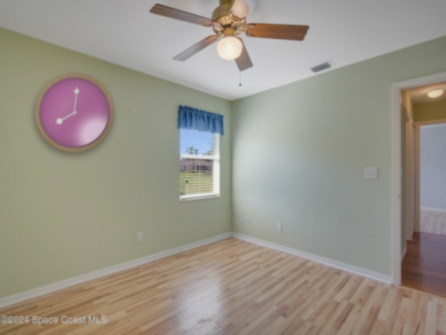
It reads 8h01
